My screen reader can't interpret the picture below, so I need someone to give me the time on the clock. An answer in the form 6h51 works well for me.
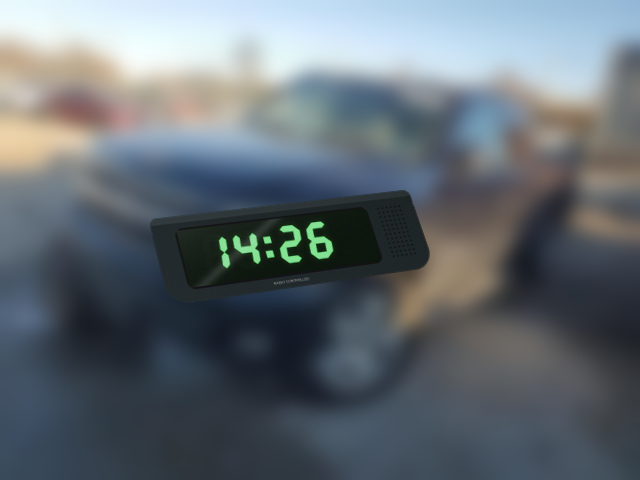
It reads 14h26
